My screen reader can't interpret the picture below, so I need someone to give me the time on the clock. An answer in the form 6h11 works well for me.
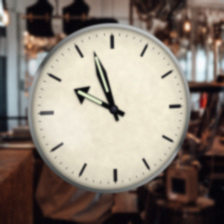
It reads 9h57
